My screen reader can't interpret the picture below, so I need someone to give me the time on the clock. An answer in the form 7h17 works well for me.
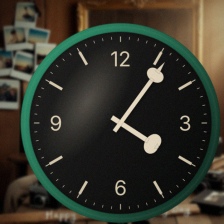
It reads 4h06
